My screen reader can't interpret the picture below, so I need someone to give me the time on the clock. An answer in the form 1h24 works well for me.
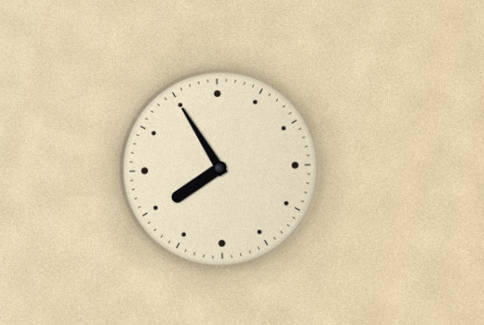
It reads 7h55
